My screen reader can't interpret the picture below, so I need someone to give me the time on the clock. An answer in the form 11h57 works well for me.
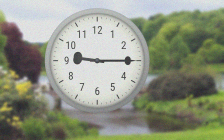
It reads 9h15
